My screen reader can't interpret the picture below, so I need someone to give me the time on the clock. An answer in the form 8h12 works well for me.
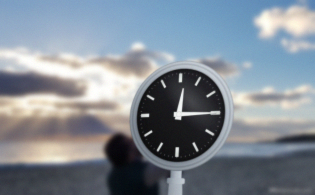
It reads 12h15
